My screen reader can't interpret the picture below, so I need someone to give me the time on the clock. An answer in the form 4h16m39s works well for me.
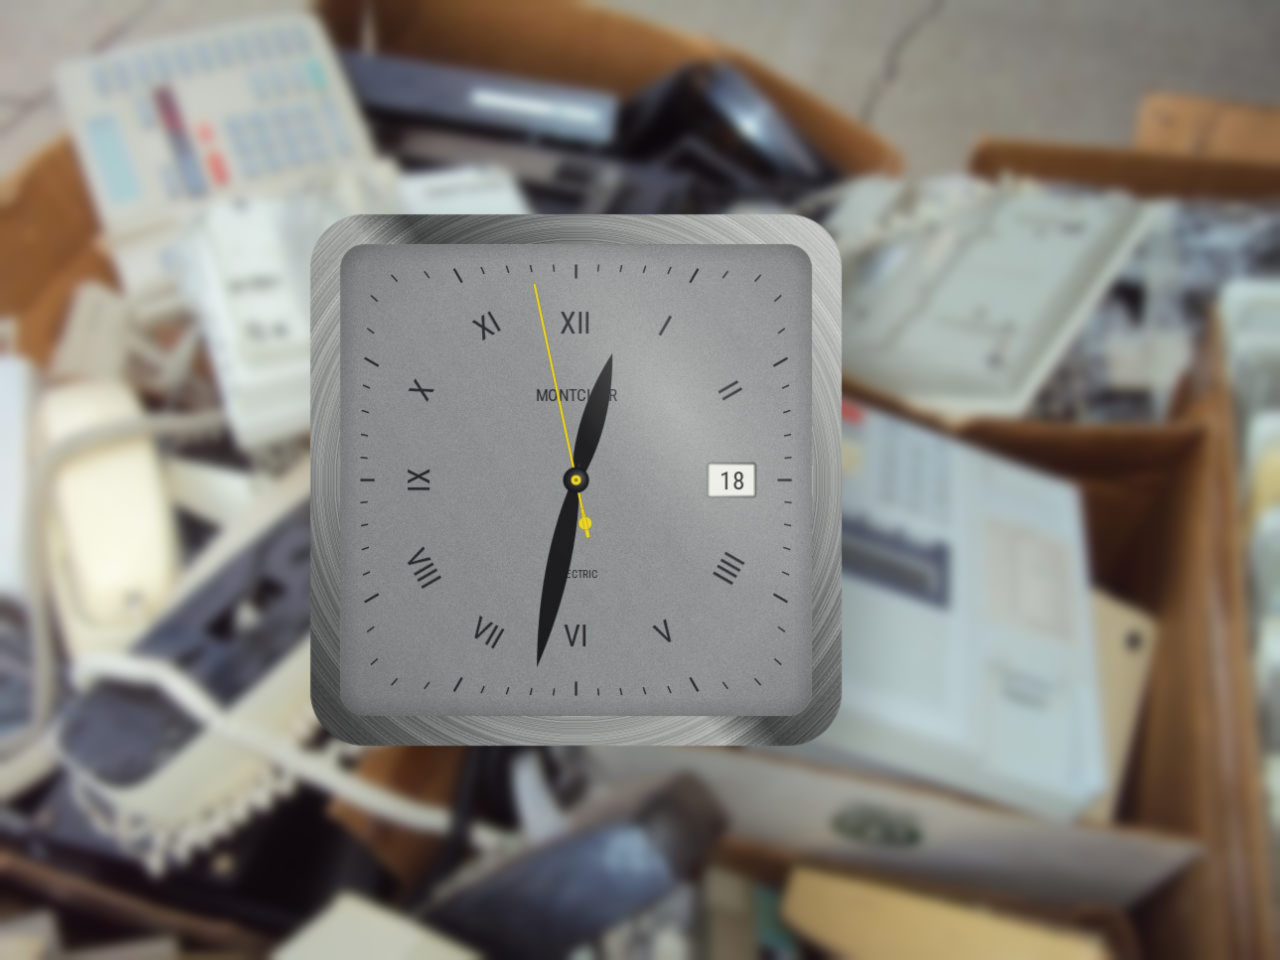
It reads 12h31m58s
